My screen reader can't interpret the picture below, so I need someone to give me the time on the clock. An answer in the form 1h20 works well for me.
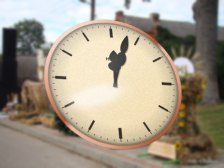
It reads 12h03
